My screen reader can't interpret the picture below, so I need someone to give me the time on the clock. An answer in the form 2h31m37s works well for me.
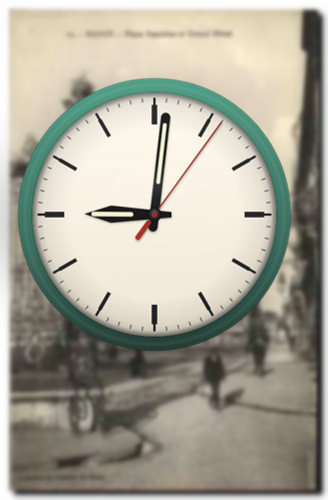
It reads 9h01m06s
